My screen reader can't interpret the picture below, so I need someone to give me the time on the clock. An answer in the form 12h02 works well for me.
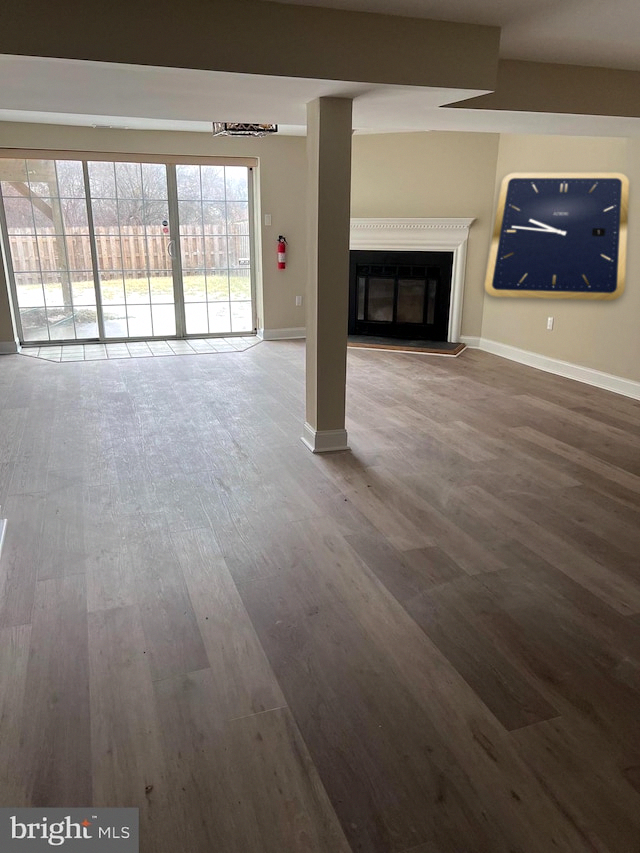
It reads 9h46
